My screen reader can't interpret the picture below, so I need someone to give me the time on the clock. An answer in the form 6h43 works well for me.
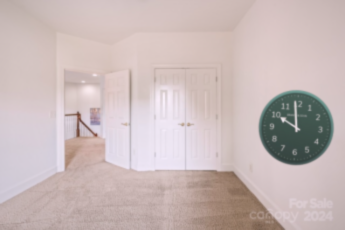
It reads 9h59
